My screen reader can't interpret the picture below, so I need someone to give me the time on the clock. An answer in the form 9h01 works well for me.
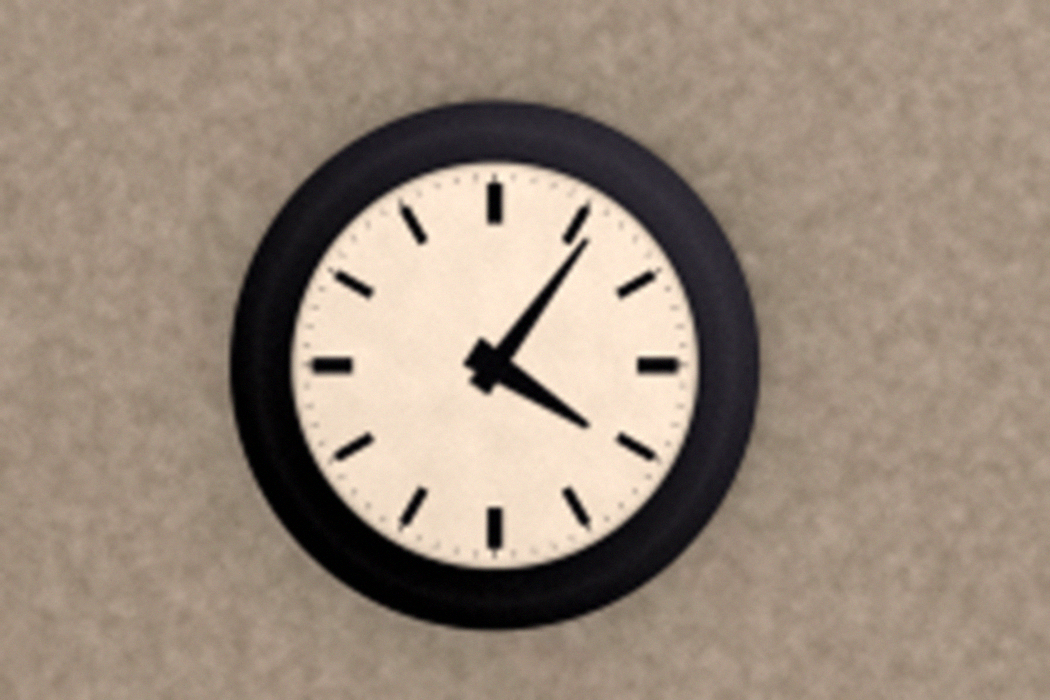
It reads 4h06
